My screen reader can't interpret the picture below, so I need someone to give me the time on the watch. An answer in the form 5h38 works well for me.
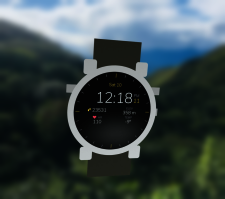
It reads 12h18
